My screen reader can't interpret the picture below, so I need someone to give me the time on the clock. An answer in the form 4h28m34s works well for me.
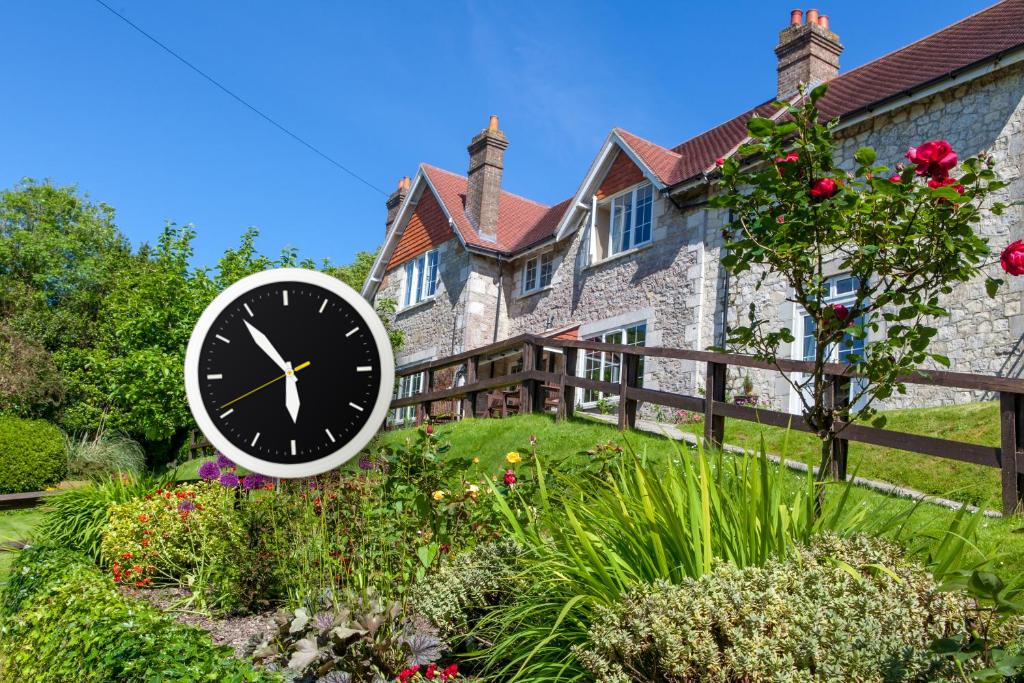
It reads 5h53m41s
